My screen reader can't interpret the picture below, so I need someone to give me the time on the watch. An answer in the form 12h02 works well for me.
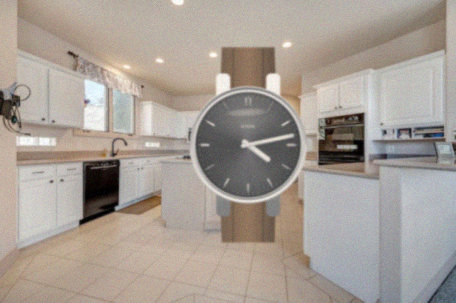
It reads 4h13
